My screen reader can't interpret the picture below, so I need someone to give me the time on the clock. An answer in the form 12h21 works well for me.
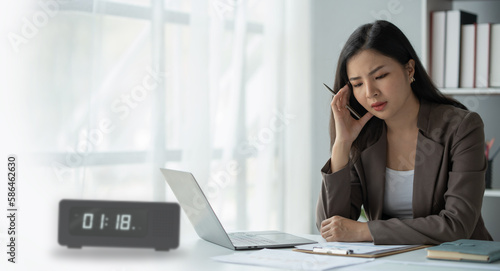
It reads 1h18
